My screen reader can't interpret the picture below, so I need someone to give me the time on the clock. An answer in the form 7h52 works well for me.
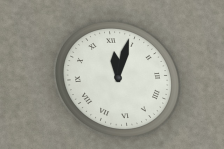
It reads 12h04
